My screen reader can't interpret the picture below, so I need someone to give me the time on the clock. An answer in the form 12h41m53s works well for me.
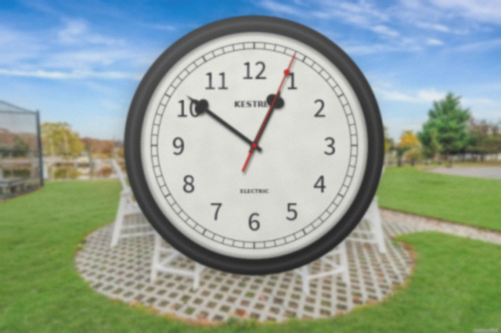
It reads 12h51m04s
